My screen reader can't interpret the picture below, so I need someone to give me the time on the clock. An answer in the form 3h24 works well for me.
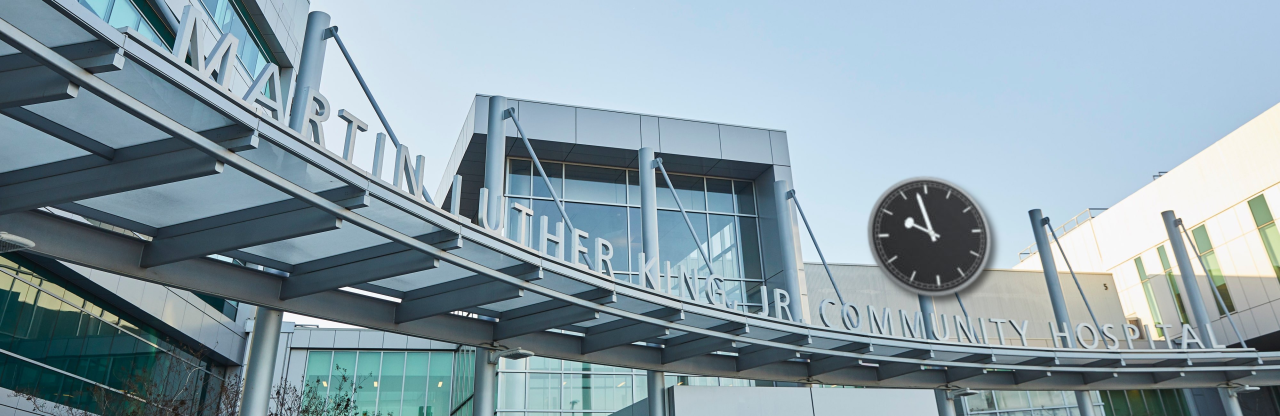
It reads 9h58
